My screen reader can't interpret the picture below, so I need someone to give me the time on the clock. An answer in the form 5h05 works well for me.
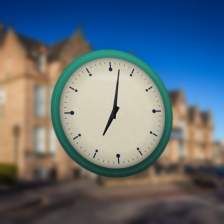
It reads 7h02
